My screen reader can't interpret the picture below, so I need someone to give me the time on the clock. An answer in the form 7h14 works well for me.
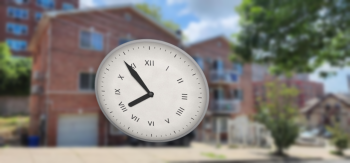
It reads 7h54
